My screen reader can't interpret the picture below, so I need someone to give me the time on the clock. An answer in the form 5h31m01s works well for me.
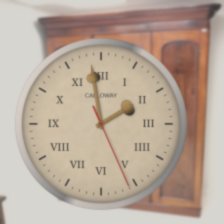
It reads 1h58m26s
